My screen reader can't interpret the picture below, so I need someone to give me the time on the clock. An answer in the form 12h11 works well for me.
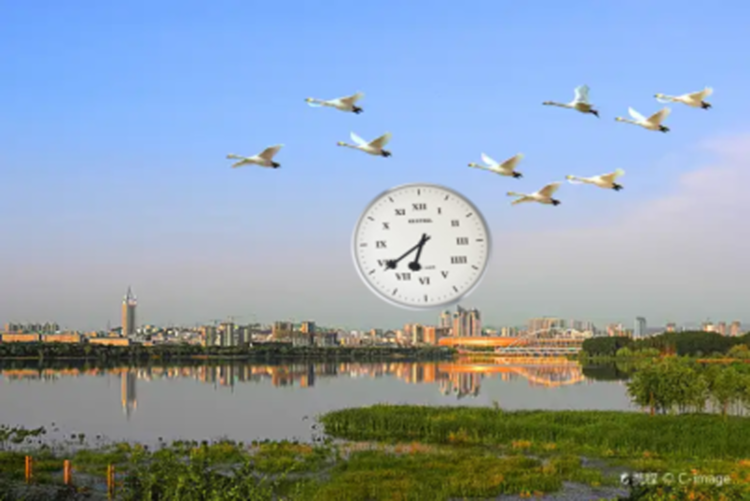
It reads 6h39
